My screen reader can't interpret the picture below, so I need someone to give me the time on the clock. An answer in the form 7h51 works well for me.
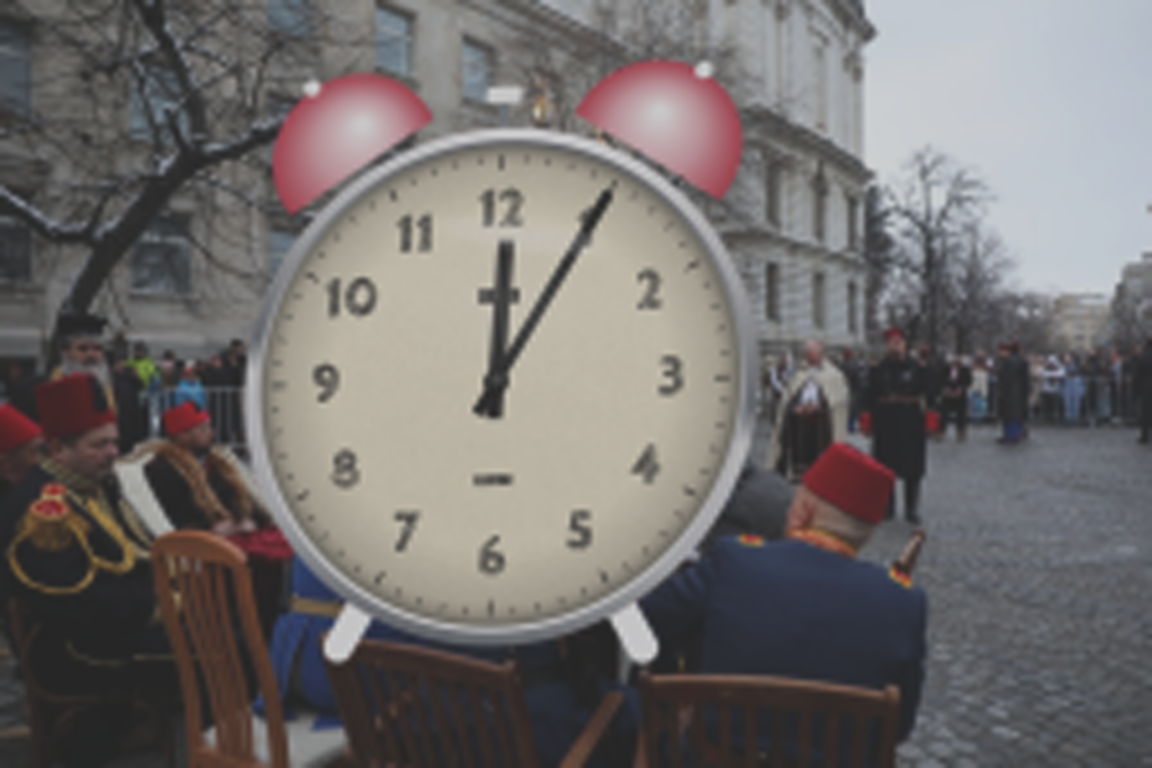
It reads 12h05
